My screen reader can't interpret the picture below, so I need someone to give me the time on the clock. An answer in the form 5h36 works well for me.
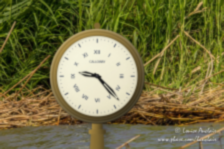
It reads 9h23
